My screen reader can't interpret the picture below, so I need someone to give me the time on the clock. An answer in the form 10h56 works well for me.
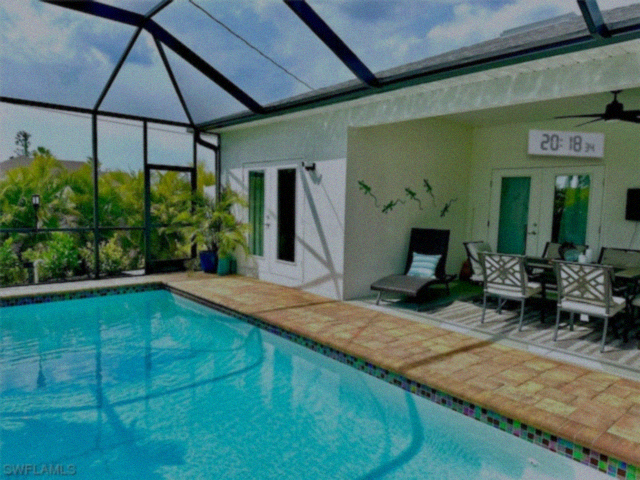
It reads 20h18
